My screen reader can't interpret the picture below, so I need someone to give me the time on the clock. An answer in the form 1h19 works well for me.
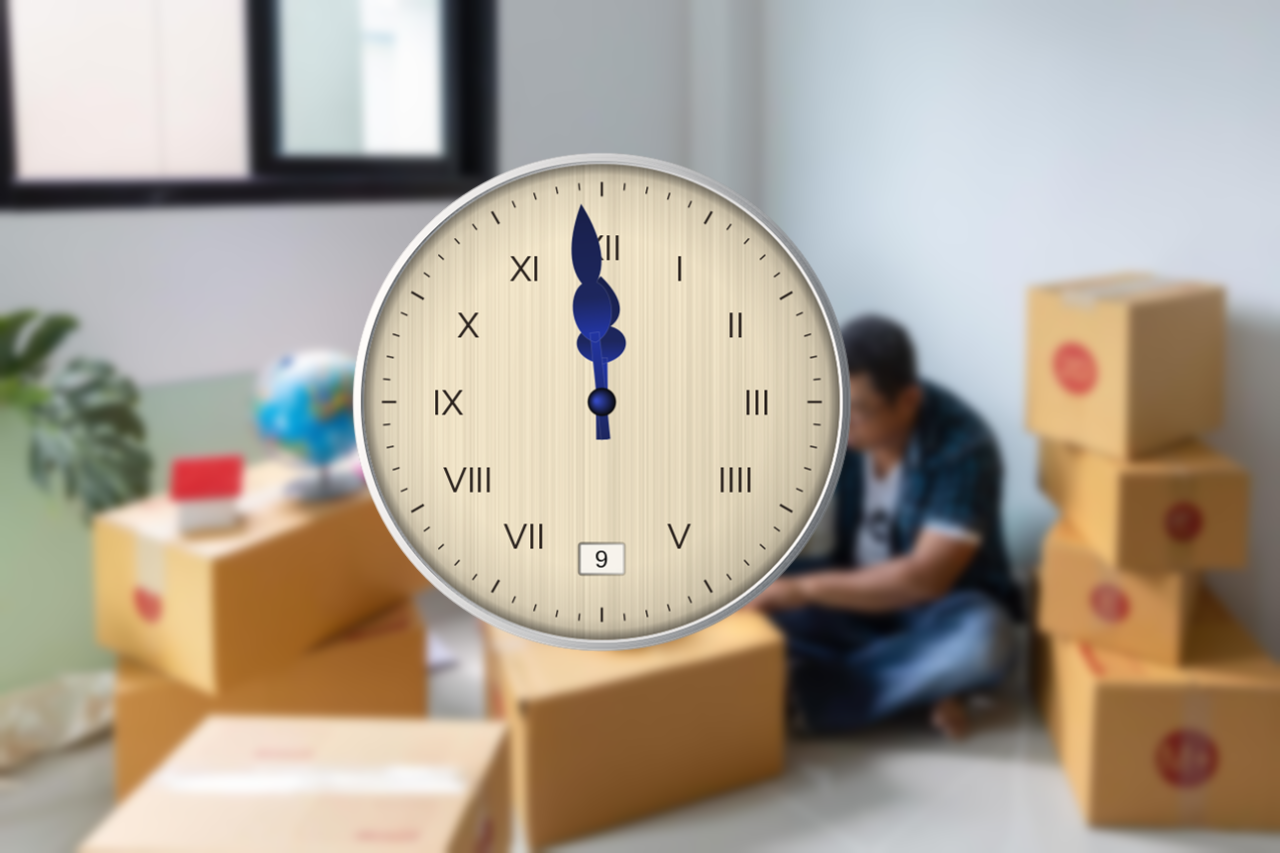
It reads 11h59
